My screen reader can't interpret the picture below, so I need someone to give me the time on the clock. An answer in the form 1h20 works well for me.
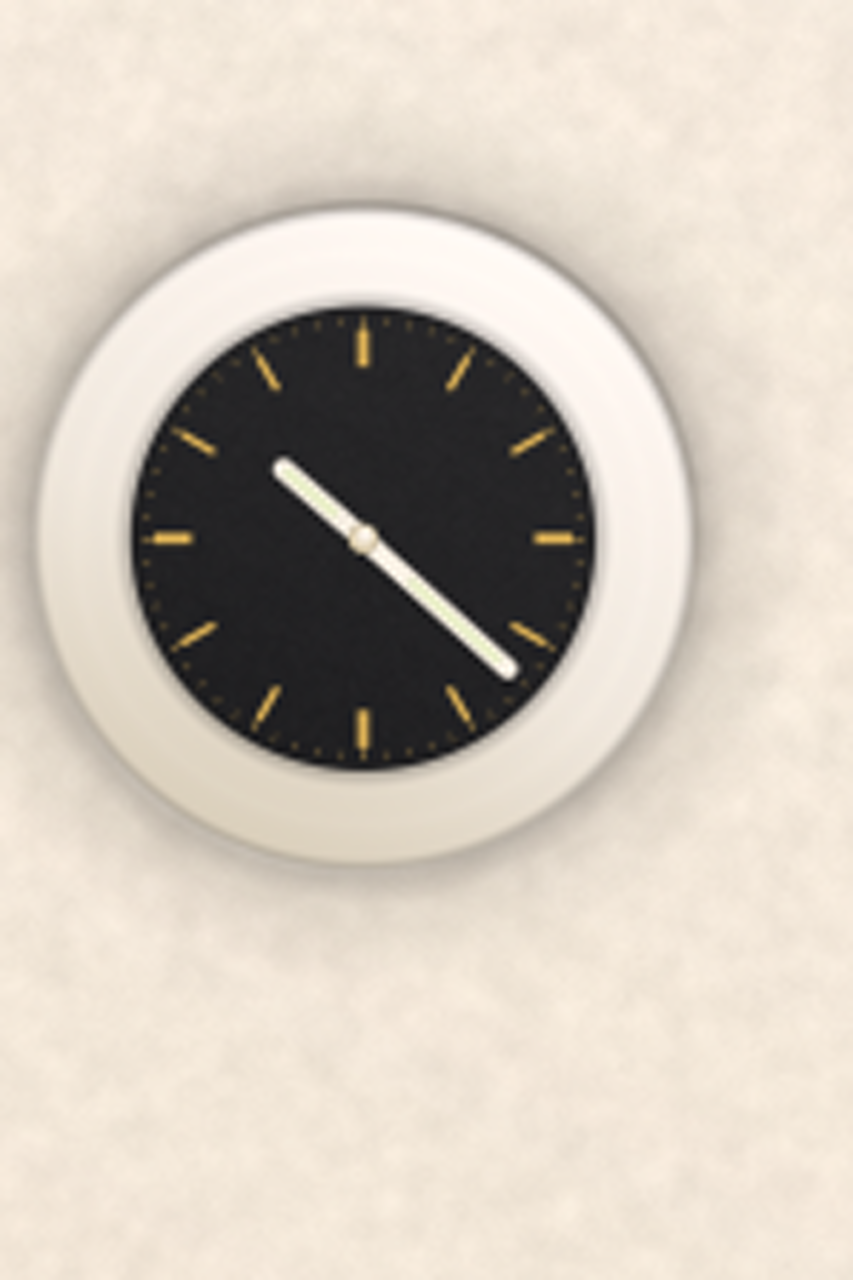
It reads 10h22
